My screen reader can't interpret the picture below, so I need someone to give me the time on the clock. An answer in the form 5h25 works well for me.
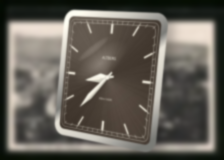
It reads 8h37
